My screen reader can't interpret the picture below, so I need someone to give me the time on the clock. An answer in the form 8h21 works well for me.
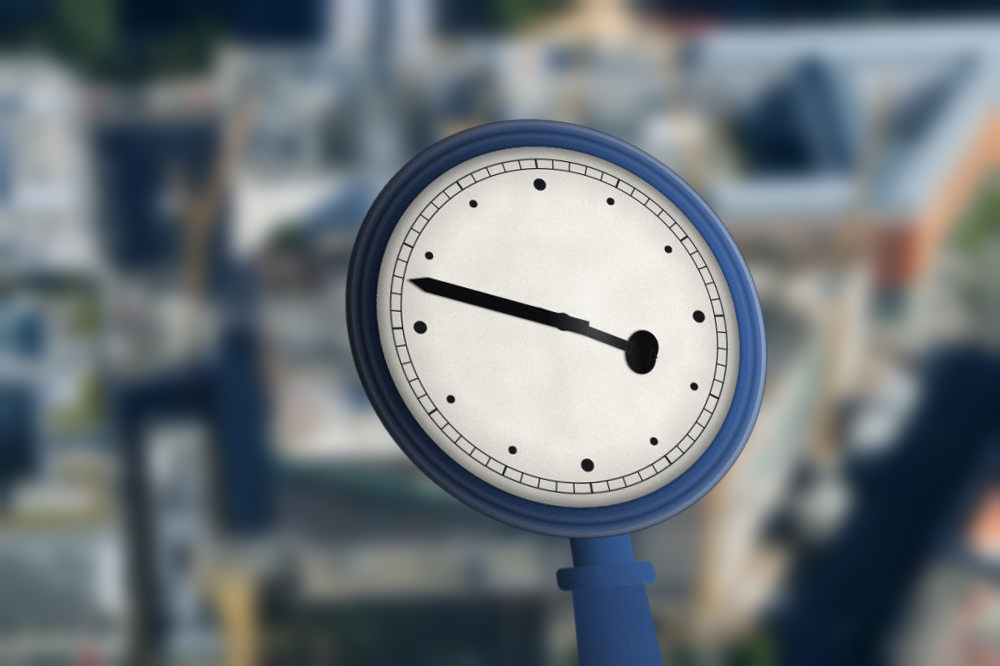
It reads 3h48
